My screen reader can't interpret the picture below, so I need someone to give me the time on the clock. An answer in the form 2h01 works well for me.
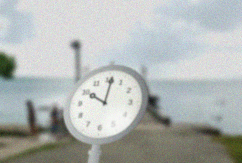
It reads 10h01
